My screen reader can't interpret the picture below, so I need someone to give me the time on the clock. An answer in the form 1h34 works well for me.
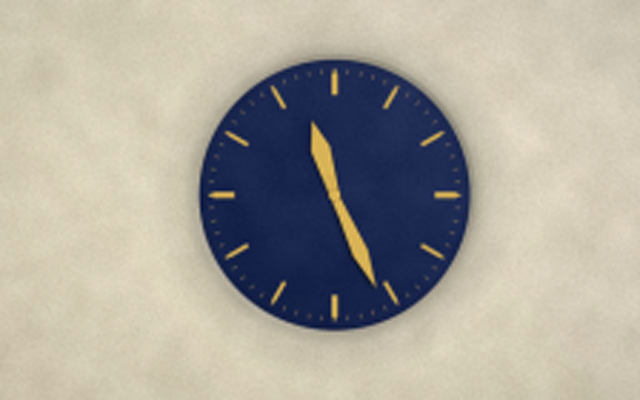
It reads 11h26
